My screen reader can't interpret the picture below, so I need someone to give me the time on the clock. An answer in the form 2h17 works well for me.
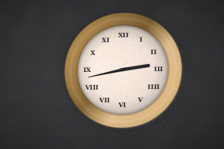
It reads 2h43
